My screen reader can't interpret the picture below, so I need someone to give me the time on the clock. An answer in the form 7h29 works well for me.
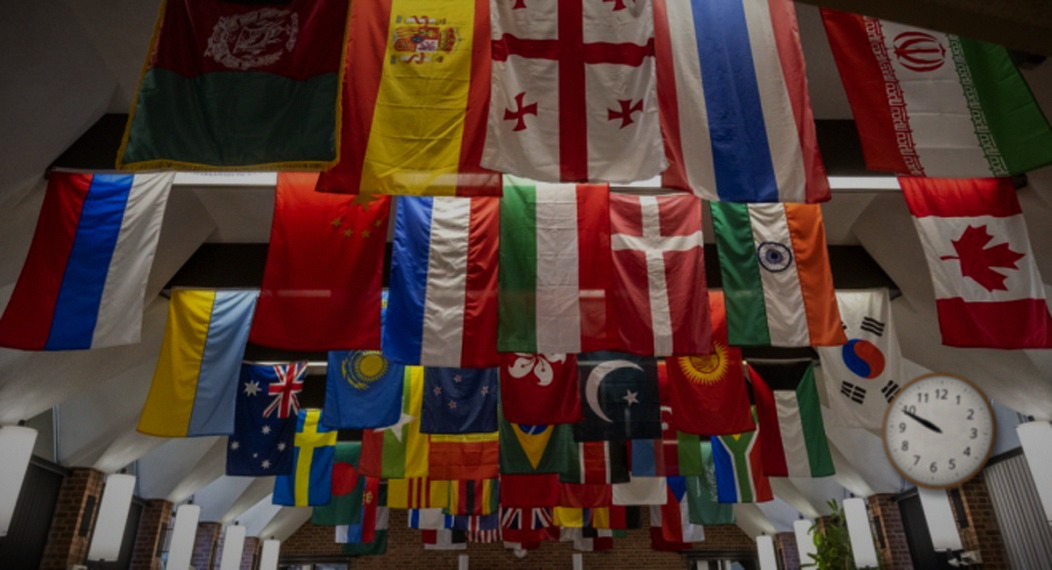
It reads 9h49
